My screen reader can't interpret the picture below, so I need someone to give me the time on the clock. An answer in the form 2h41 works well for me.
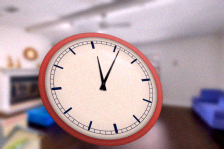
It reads 12h06
